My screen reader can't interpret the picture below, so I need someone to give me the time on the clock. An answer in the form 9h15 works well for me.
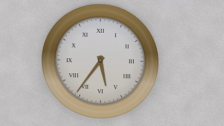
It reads 5h36
